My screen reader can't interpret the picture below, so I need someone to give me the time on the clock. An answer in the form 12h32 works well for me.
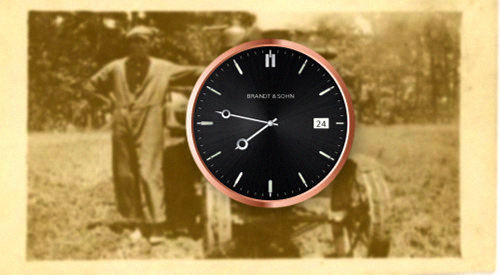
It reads 7h47
